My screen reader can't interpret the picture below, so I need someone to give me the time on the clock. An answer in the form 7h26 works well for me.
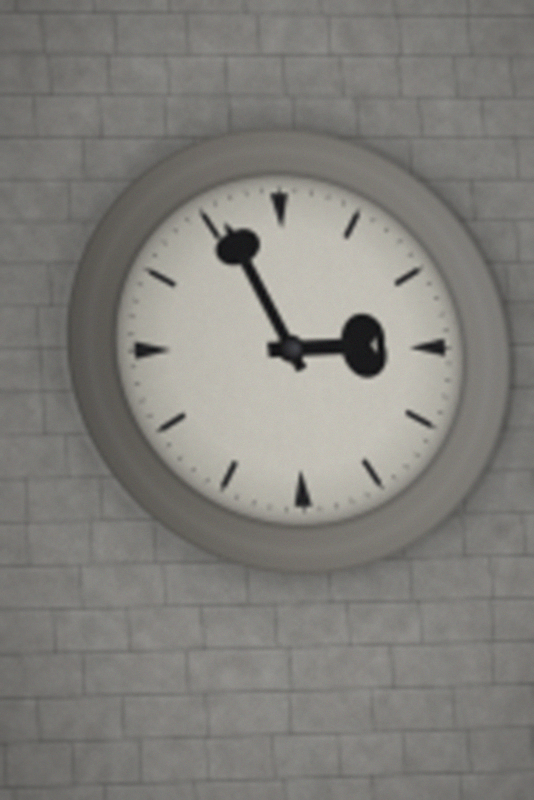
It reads 2h56
